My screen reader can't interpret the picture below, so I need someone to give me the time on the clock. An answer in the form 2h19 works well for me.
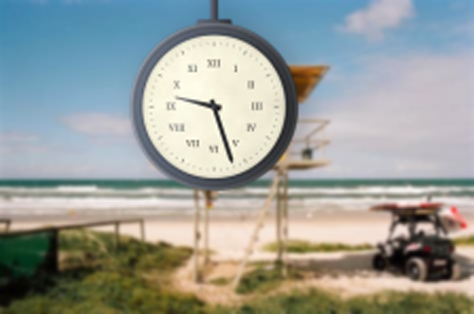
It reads 9h27
